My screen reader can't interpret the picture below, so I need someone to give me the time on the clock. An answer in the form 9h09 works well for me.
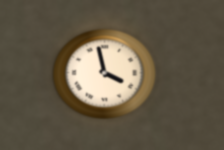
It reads 3h58
